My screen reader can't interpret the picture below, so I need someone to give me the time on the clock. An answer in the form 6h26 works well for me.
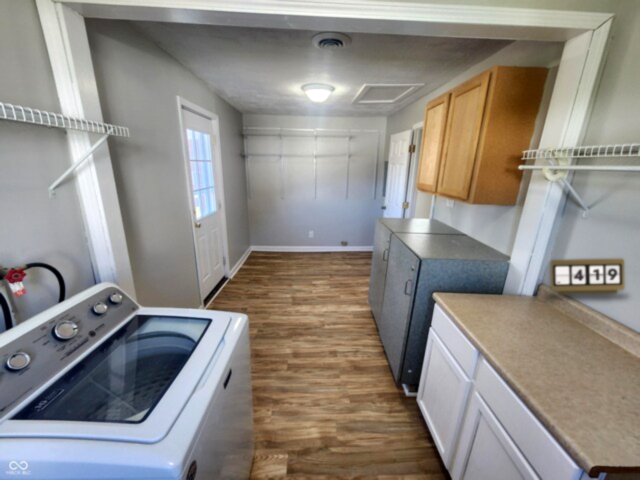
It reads 4h19
